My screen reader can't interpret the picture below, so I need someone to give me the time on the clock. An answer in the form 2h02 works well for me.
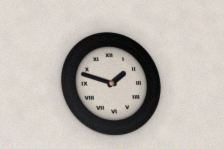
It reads 1h48
